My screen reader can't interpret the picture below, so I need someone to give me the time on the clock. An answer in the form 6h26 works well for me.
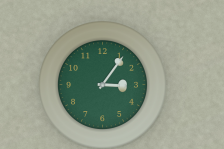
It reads 3h06
